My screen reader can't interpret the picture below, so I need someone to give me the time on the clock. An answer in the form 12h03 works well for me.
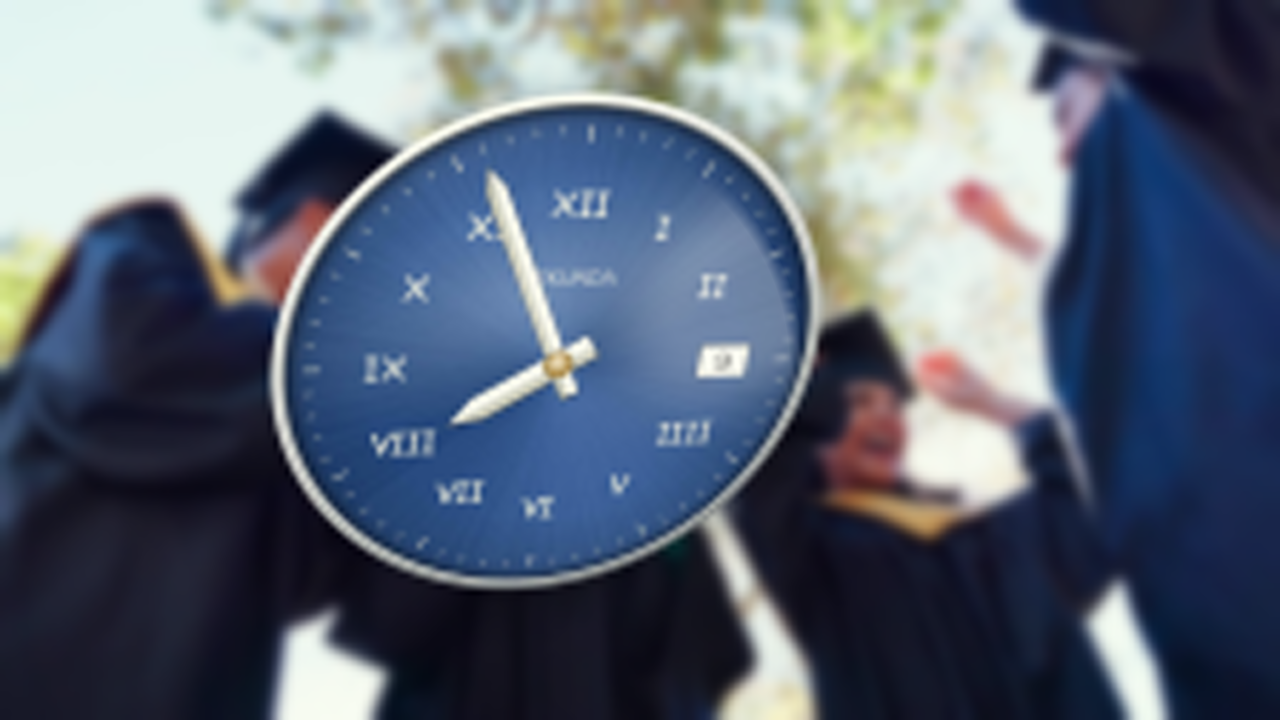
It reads 7h56
